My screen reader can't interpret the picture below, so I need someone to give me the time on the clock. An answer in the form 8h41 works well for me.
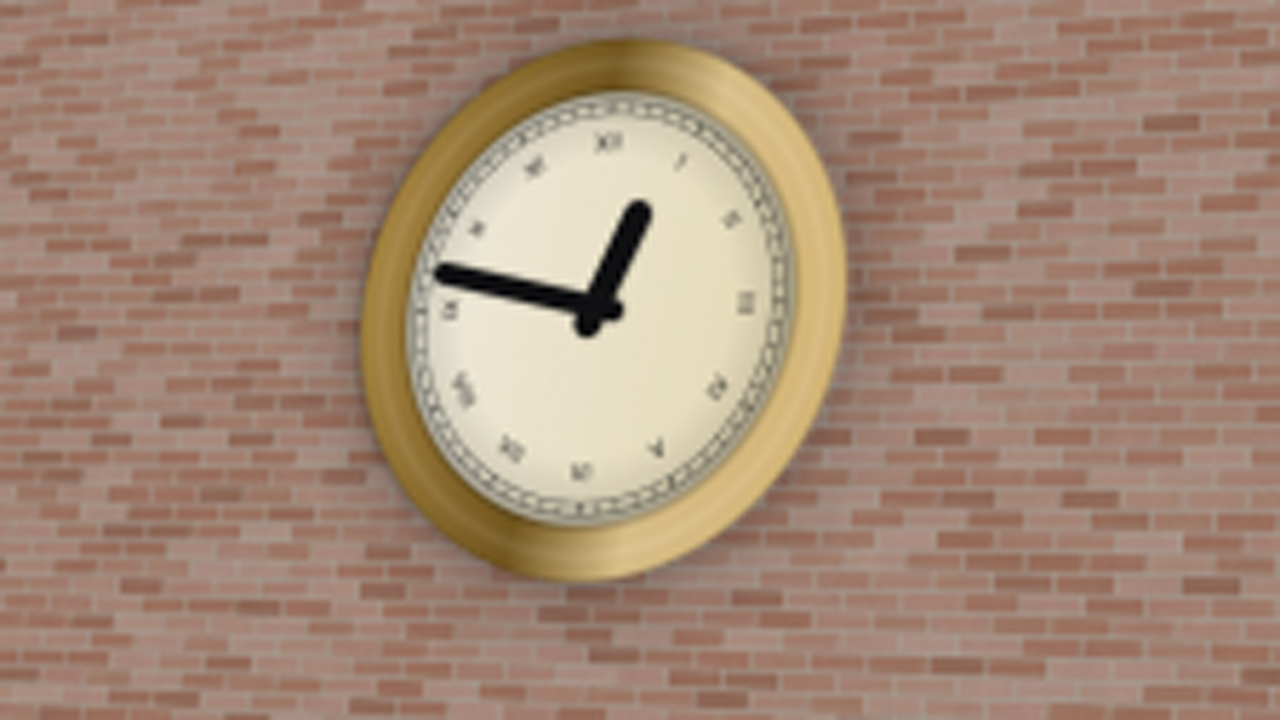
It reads 12h47
